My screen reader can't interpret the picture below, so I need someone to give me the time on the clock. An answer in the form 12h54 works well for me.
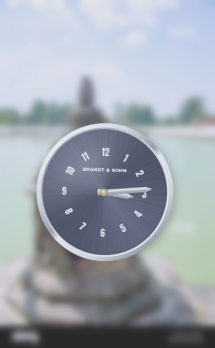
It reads 3h14
